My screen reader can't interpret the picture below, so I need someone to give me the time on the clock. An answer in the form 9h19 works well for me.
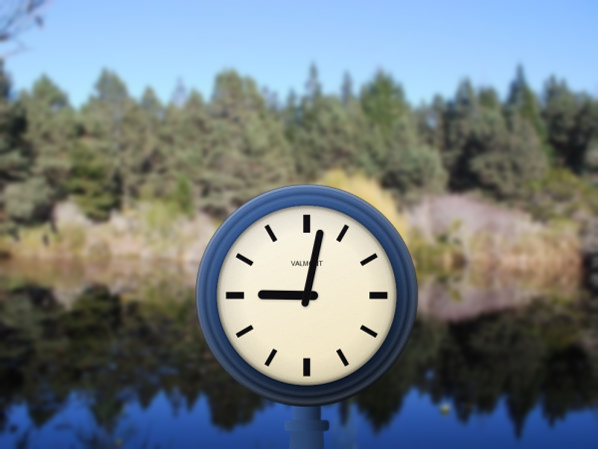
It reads 9h02
